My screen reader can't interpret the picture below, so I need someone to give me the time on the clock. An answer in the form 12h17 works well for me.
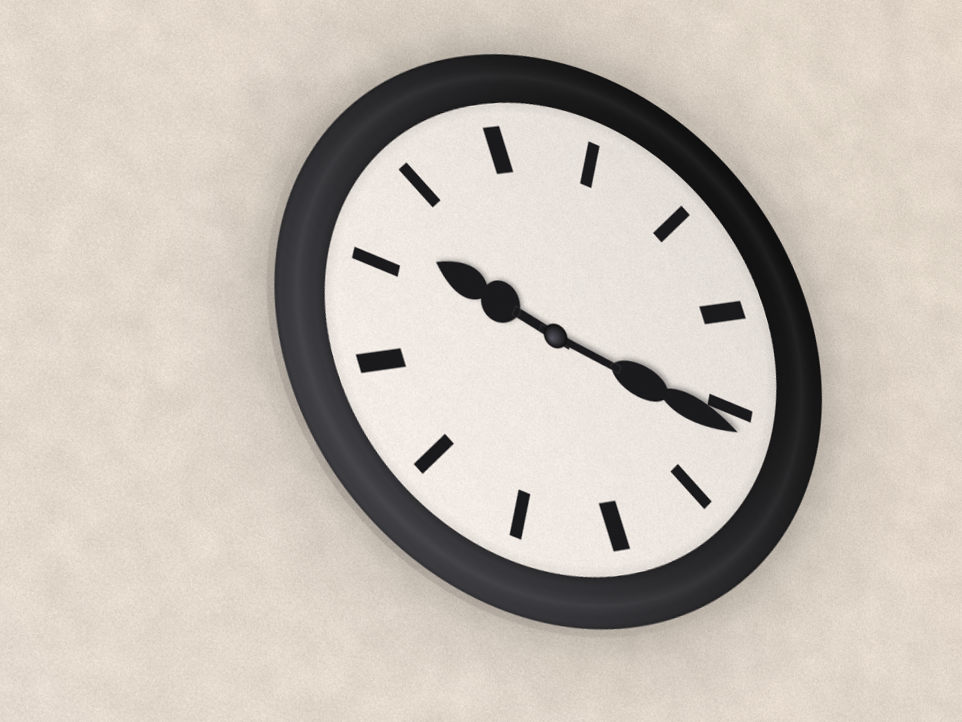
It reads 10h21
